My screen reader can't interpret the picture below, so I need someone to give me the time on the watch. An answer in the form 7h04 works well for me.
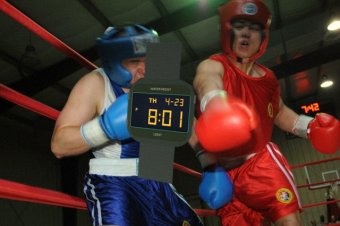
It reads 8h01
